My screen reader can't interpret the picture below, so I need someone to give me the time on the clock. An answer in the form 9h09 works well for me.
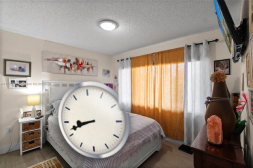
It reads 8h42
